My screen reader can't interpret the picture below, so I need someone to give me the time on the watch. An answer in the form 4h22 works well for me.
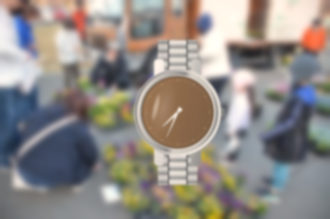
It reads 7h34
